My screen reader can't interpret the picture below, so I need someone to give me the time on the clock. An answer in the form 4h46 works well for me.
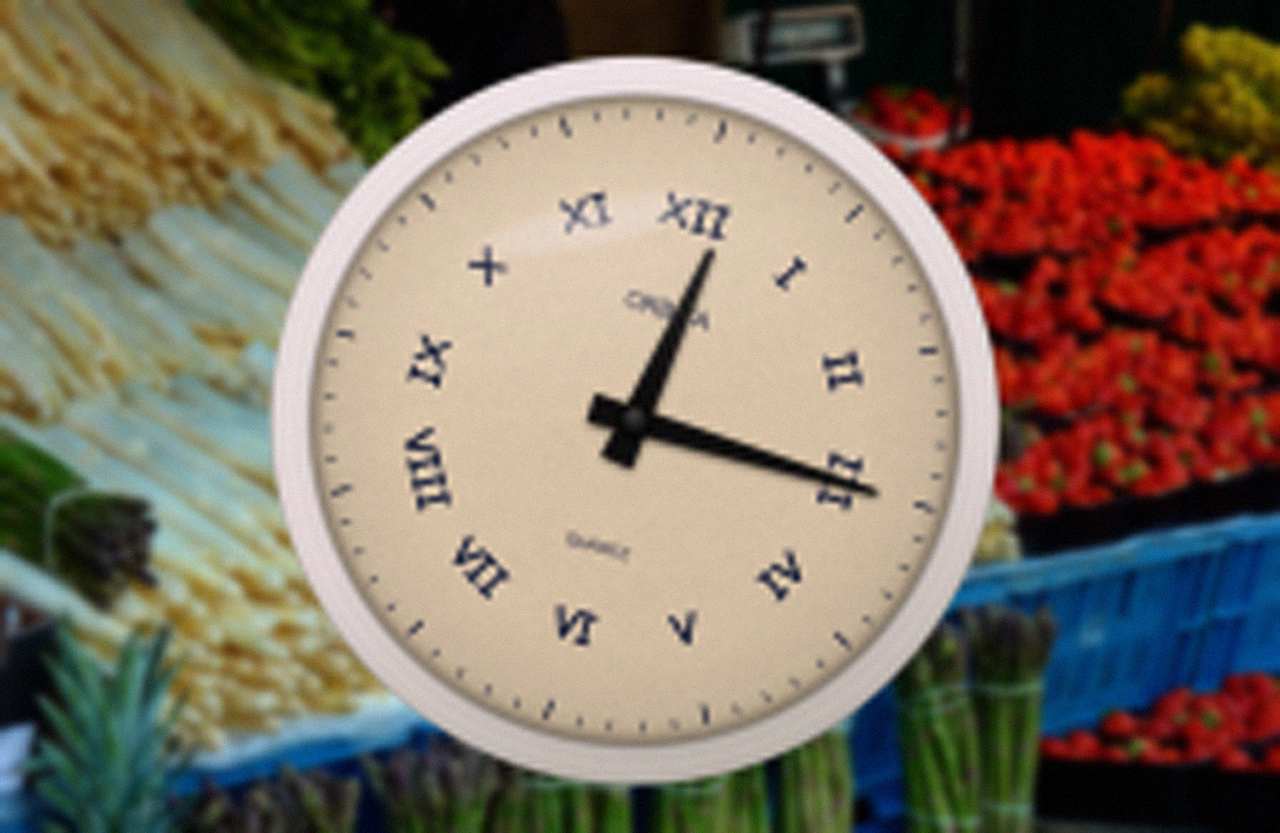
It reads 12h15
